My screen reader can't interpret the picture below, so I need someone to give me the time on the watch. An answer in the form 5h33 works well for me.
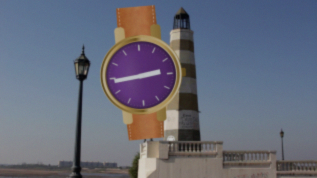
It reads 2h44
